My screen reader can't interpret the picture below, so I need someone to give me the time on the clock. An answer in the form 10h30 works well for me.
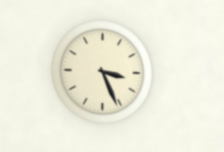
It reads 3h26
